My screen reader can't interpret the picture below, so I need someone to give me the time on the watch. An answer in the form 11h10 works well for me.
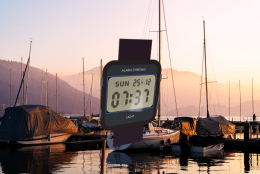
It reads 7h37
